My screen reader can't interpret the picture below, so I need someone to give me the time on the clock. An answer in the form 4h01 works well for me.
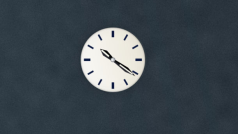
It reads 10h21
